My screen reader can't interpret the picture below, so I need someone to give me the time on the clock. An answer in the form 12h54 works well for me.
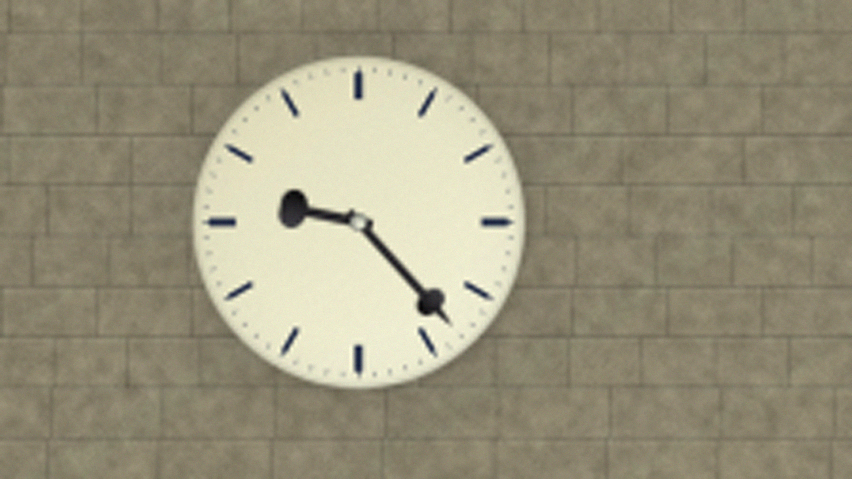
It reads 9h23
